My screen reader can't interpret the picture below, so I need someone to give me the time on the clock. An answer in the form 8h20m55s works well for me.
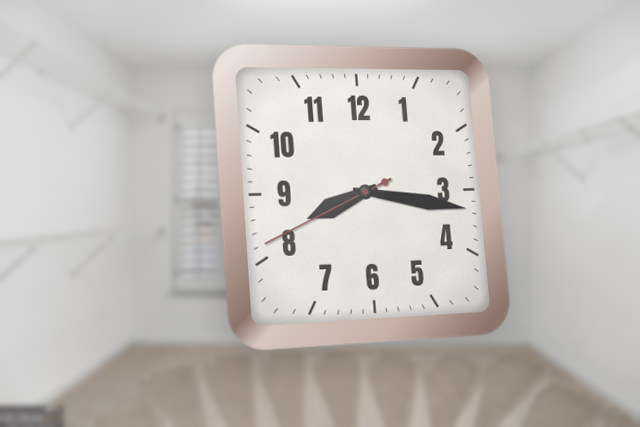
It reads 8h16m41s
